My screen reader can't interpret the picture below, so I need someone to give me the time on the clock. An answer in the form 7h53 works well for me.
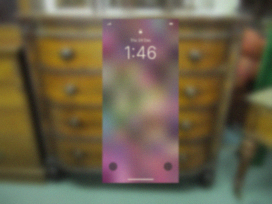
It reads 1h46
